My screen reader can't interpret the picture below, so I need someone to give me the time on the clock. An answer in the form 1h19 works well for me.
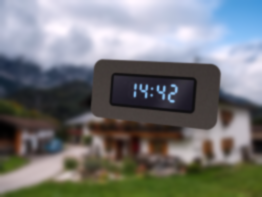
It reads 14h42
